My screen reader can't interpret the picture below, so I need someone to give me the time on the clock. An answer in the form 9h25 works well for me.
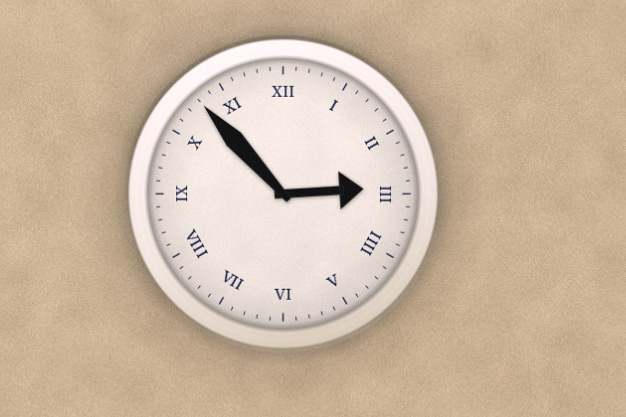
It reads 2h53
